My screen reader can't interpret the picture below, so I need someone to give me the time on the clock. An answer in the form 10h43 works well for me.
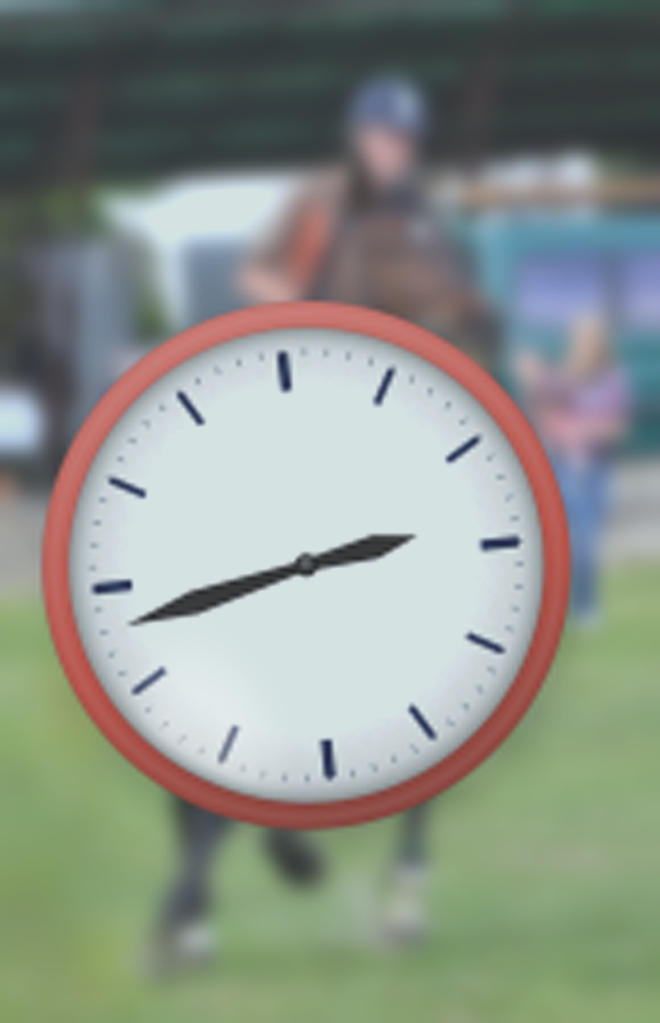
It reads 2h43
